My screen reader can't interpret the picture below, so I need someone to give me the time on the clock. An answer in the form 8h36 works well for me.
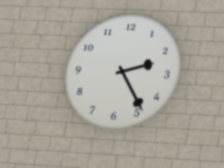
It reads 2h24
